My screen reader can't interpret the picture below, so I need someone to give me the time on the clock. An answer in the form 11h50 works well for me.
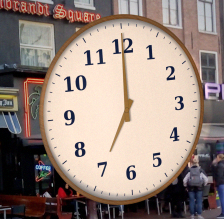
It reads 7h00
